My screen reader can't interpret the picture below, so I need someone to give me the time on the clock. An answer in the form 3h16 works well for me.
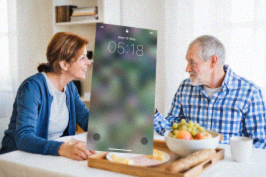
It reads 5h18
